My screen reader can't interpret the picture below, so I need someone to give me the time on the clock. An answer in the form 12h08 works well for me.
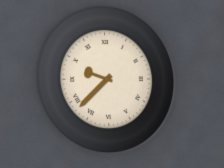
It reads 9h38
